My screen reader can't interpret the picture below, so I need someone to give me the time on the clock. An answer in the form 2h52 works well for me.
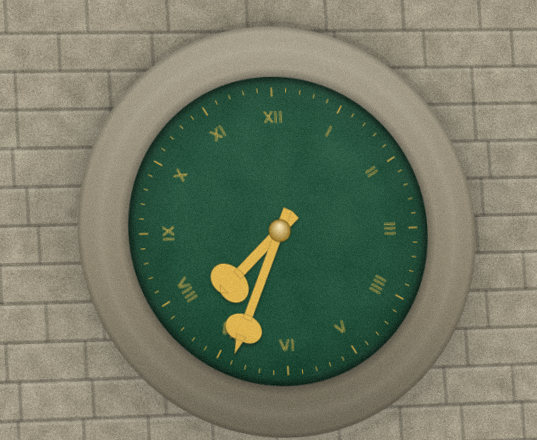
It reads 7h34
